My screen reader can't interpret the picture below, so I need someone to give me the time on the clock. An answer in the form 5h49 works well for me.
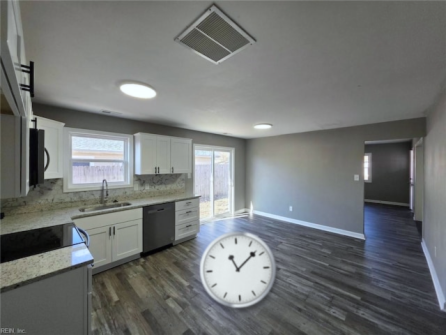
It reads 11h08
